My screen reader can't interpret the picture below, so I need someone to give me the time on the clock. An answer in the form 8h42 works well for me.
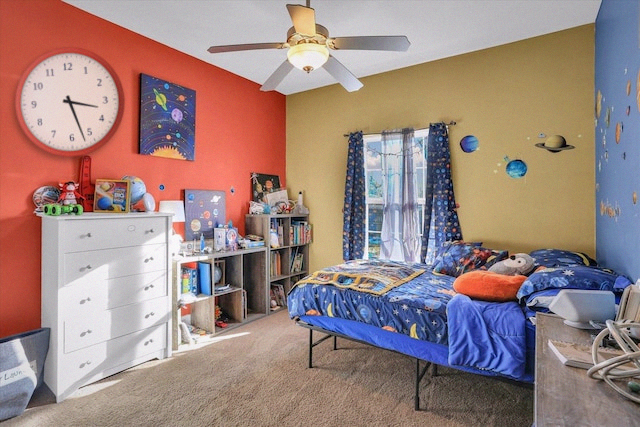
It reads 3h27
